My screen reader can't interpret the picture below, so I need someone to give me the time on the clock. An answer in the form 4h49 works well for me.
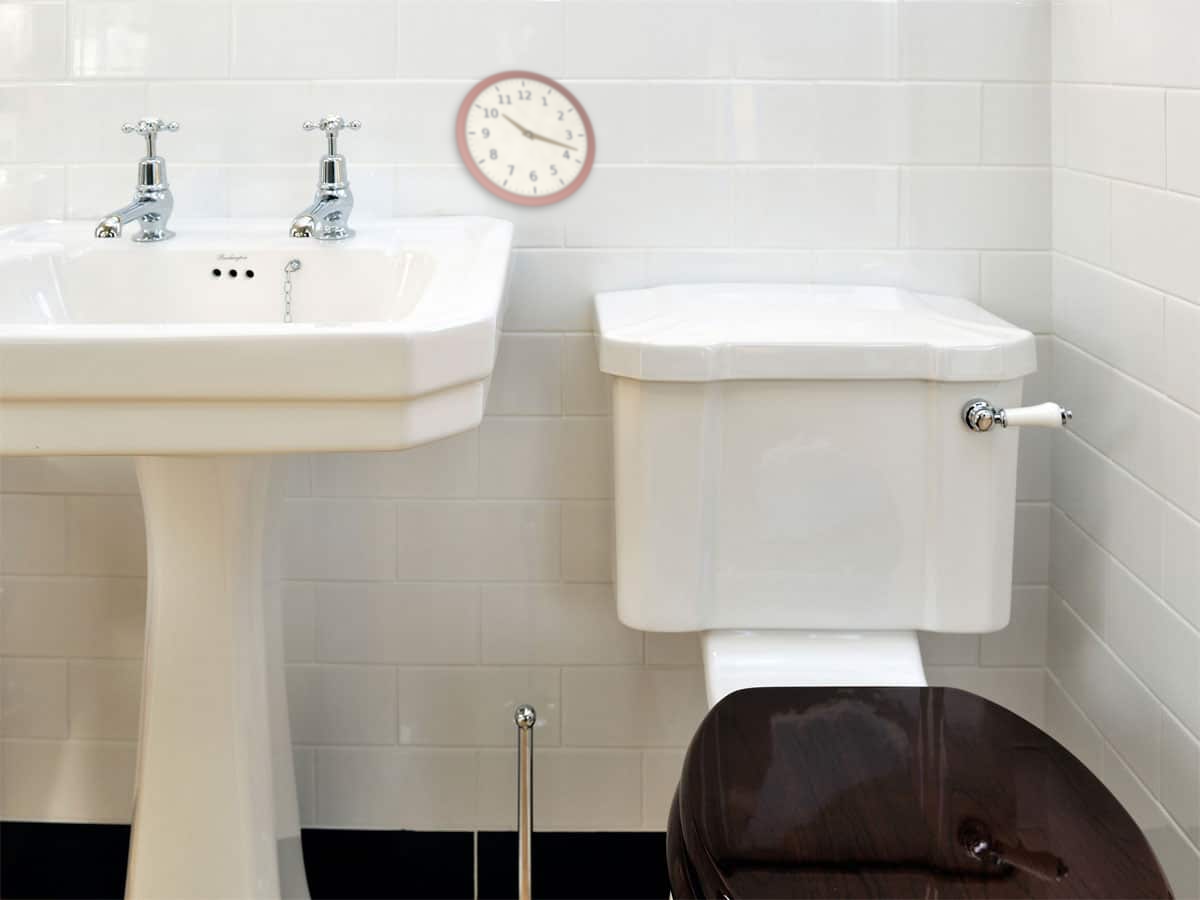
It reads 10h18
